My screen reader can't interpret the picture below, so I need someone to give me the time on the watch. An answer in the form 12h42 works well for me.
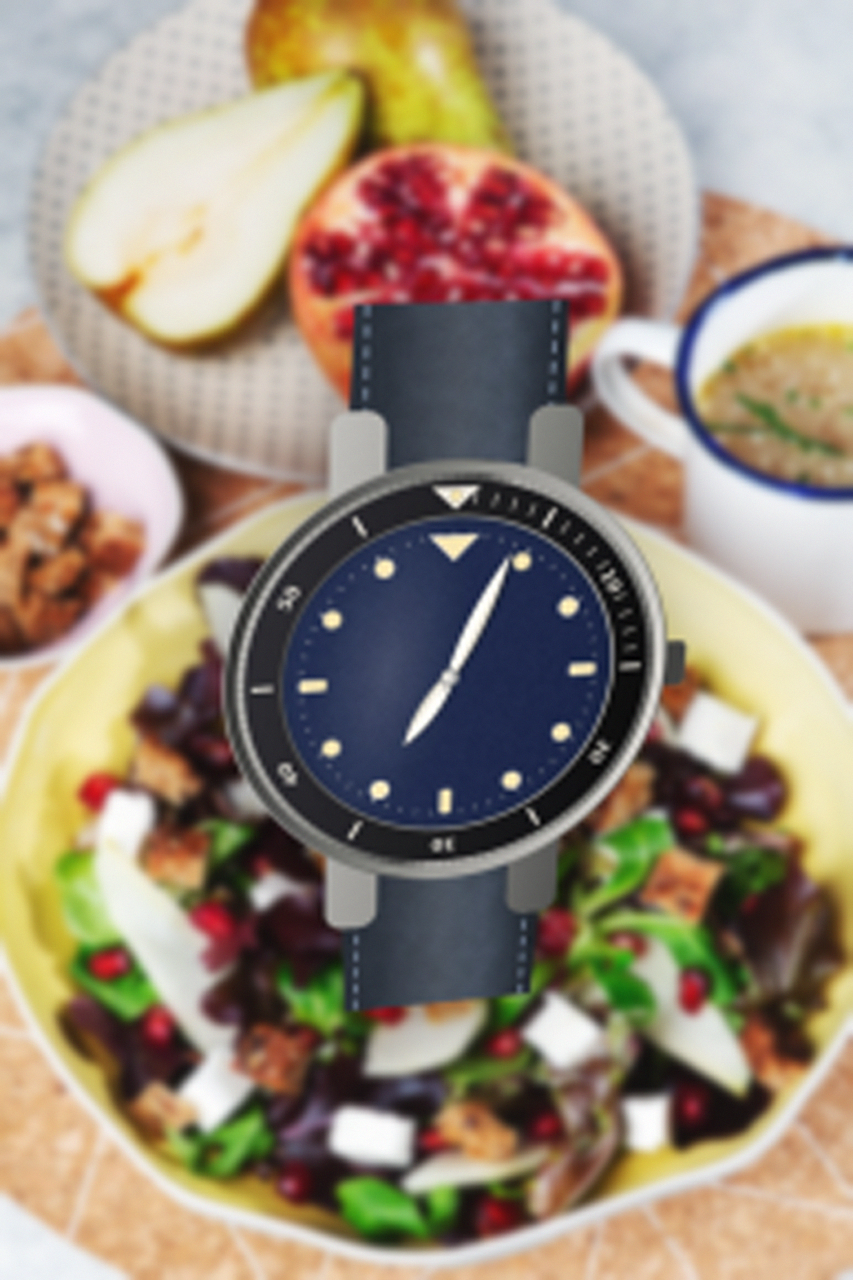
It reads 7h04
